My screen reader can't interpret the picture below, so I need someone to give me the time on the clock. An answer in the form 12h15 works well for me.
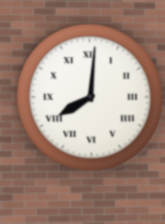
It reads 8h01
